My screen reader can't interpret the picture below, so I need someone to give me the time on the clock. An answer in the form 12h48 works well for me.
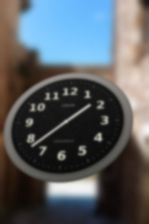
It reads 1h38
